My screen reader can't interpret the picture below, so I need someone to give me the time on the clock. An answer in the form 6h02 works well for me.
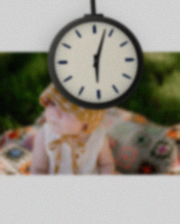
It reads 6h03
